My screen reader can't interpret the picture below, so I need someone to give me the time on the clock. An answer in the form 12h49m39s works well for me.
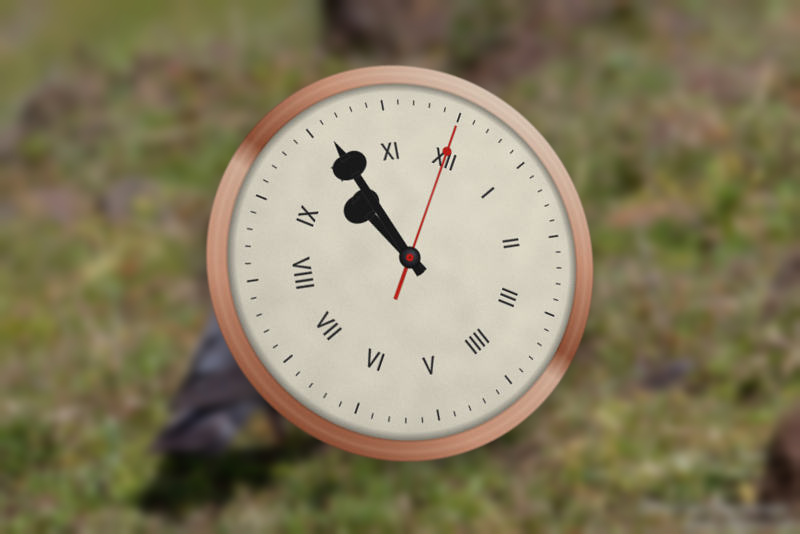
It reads 9h51m00s
